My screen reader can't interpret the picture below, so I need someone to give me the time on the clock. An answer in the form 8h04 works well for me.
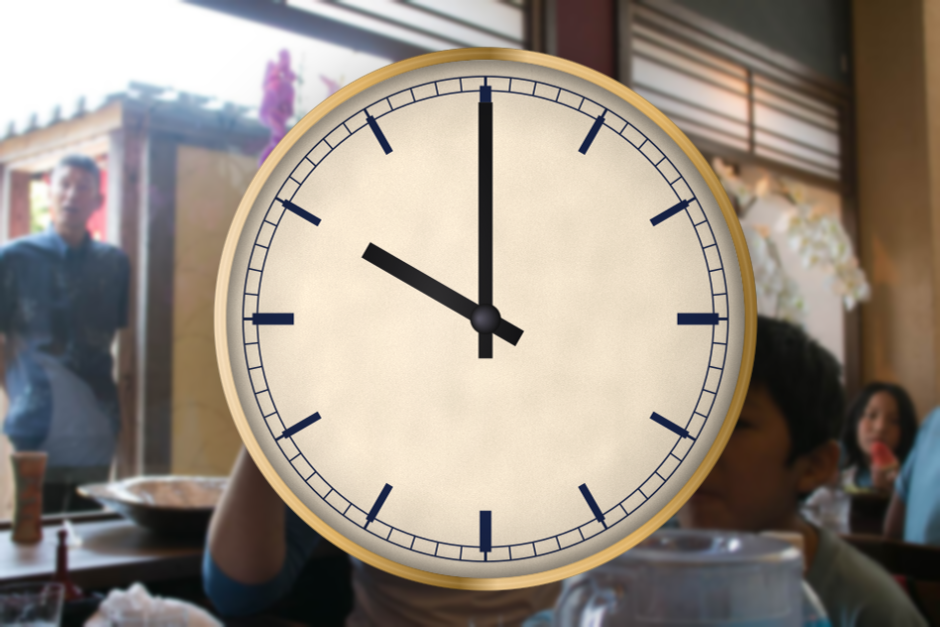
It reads 10h00
